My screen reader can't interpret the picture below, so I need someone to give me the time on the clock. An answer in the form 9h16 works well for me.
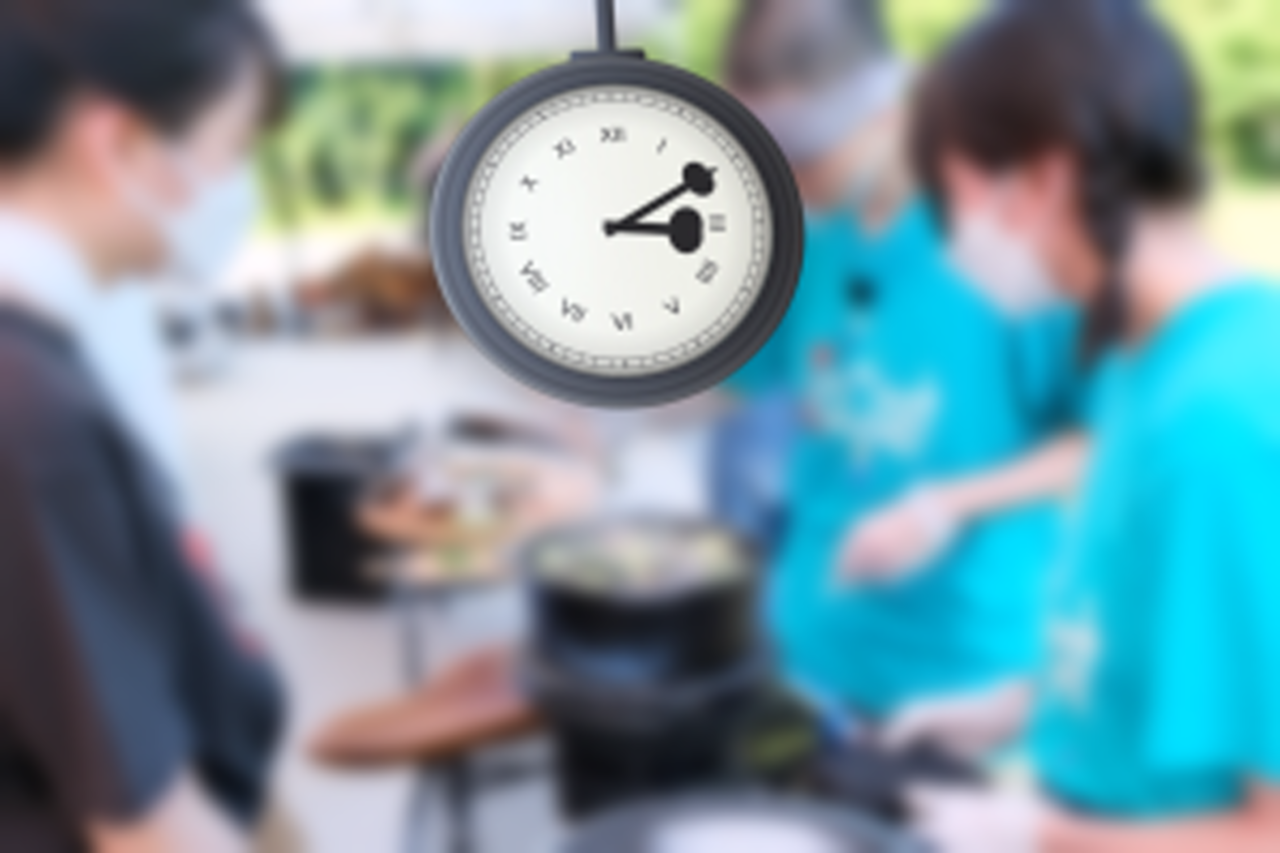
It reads 3h10
